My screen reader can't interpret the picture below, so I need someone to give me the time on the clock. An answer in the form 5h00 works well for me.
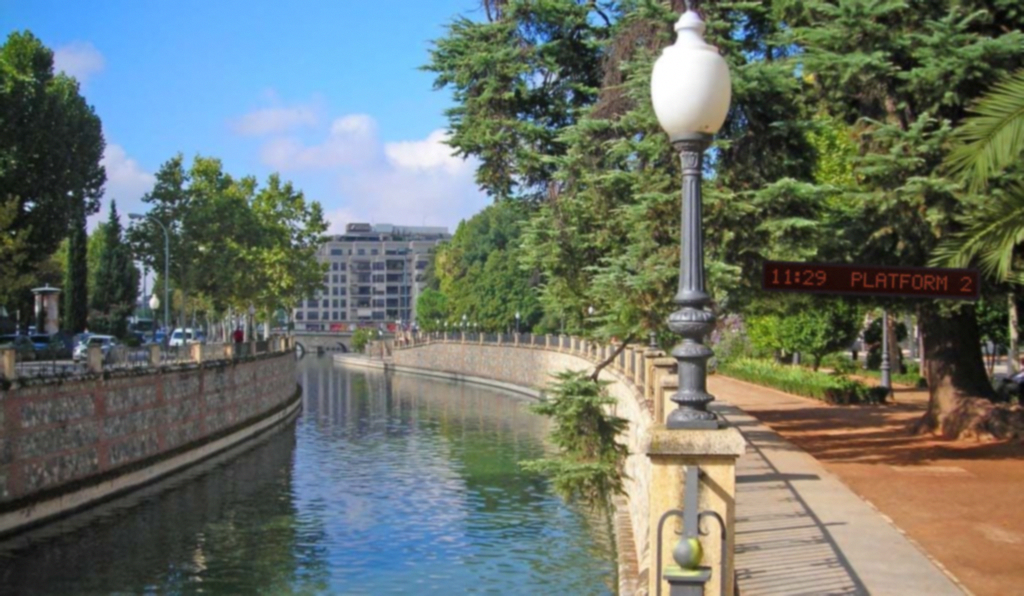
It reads 11h29
